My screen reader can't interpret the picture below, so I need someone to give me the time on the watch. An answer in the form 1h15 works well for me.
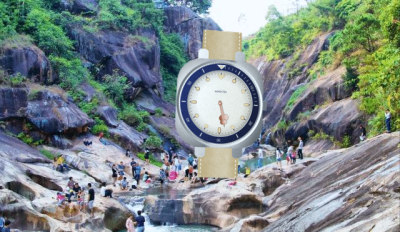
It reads 5h28
